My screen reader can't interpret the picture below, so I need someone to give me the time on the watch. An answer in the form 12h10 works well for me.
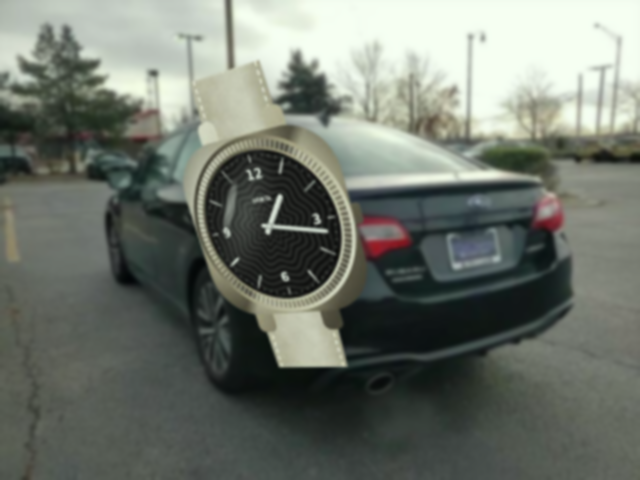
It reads 1h17
